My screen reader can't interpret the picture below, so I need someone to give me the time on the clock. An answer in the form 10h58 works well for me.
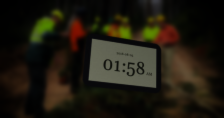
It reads 1h58
